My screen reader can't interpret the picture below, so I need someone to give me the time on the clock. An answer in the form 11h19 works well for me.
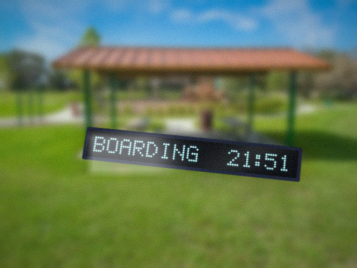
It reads 21h51
